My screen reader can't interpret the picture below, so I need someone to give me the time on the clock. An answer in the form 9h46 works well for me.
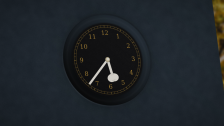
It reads 5h37
